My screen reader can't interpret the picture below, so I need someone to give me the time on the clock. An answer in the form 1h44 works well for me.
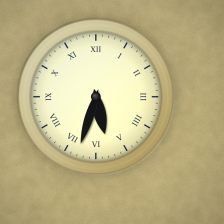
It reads 5h33
